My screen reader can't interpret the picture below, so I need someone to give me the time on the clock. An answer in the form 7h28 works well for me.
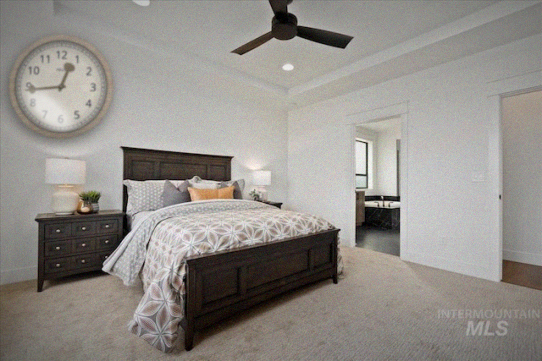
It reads 12h44
